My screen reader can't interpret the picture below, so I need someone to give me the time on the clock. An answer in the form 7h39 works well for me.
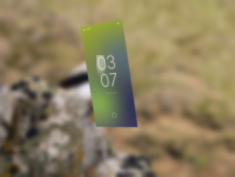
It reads 3h07
